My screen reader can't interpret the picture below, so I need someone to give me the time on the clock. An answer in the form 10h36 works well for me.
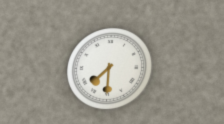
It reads 7h30
